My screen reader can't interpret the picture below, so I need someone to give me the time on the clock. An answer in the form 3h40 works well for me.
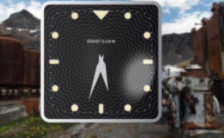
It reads 5h33
